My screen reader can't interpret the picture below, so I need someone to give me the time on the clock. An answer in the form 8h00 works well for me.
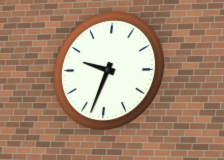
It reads 9h33
